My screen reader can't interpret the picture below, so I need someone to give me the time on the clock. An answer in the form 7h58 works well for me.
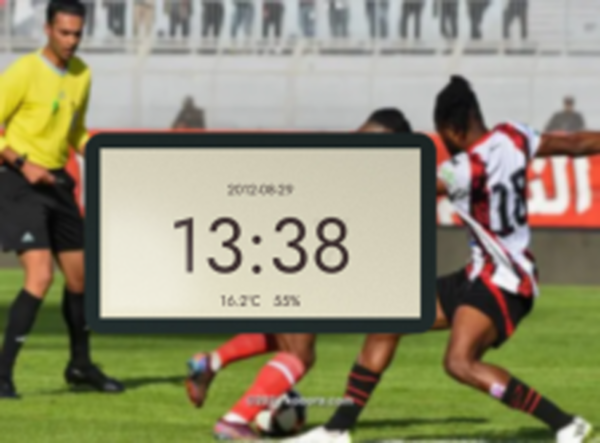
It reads 13h38
